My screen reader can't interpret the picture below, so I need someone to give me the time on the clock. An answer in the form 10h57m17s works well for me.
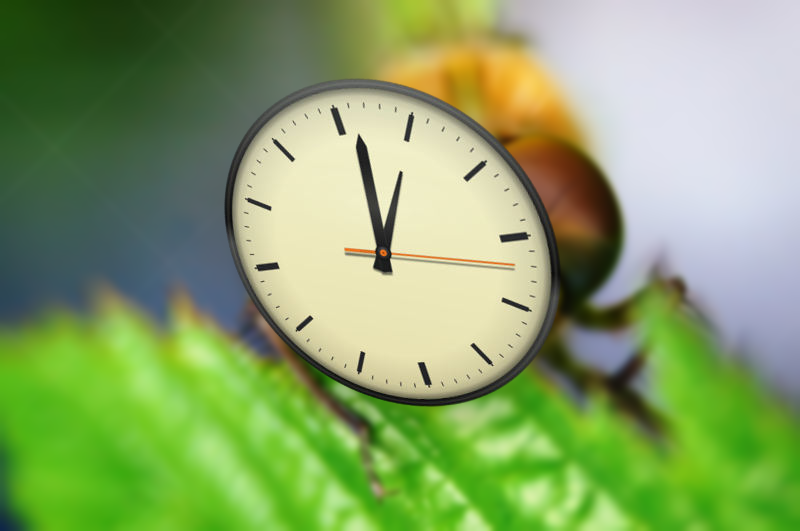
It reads 1h01m17s
